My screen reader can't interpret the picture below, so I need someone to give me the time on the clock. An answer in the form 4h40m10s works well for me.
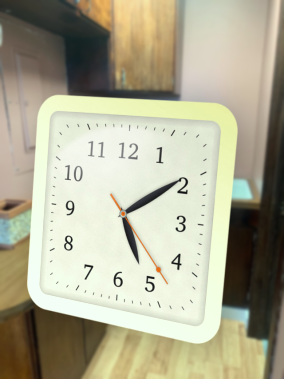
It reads 5h09m23s
